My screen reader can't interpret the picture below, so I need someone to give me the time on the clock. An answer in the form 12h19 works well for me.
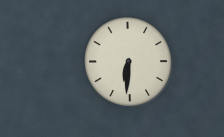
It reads 6h31
